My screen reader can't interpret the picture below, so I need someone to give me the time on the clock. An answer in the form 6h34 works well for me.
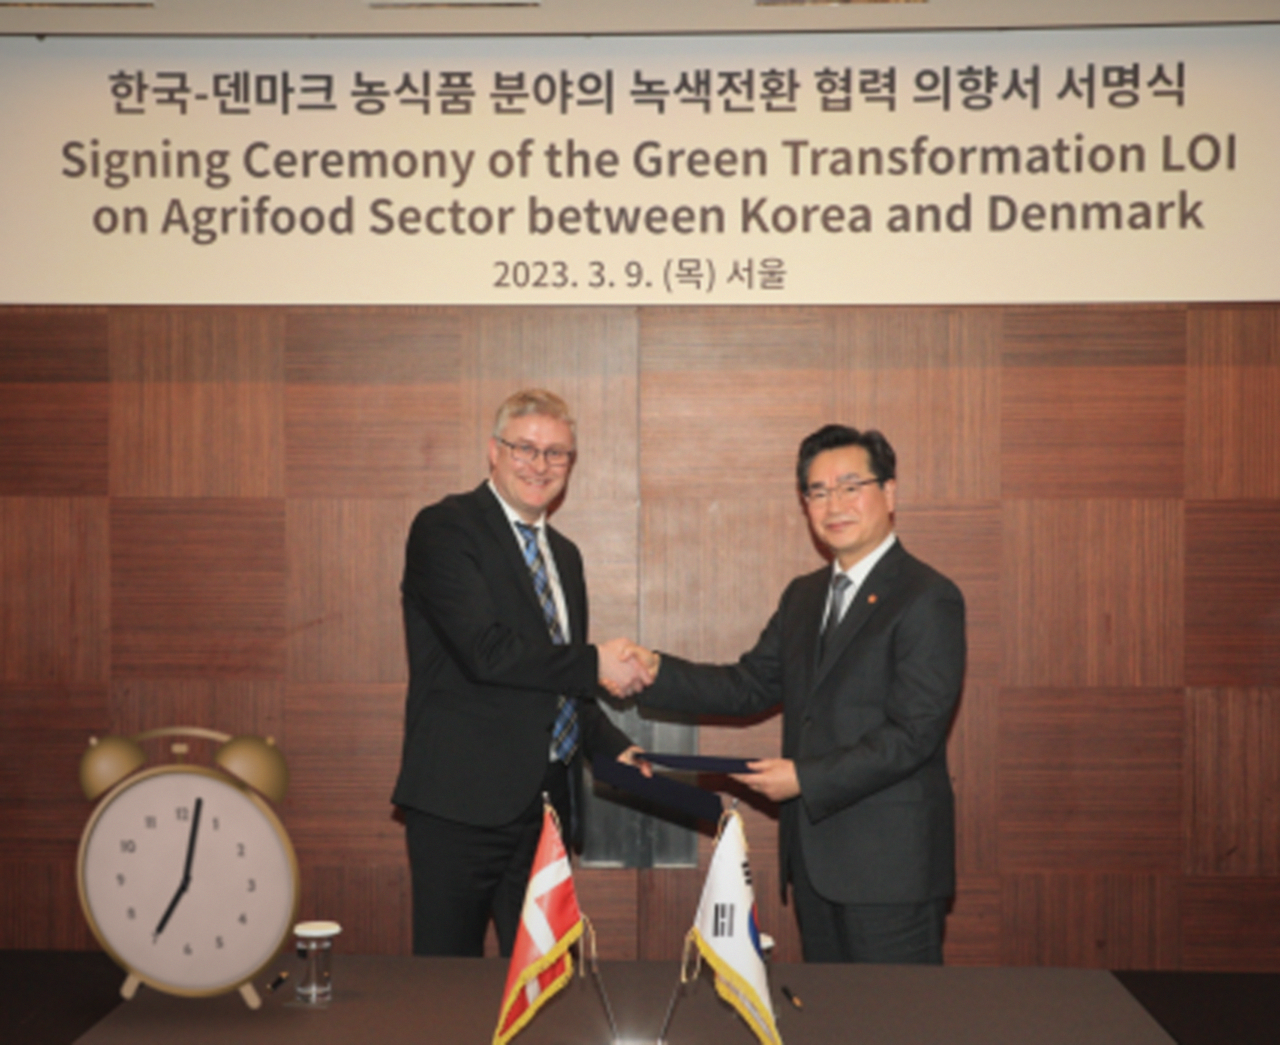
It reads 7h02
